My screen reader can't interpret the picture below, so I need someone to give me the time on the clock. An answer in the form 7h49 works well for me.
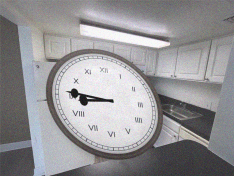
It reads 8h46
